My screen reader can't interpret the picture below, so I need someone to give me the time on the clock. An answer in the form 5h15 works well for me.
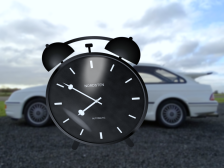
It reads 7h51
